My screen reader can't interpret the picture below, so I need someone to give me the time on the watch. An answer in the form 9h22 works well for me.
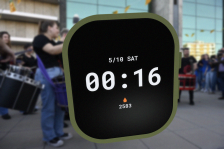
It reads 0h16
